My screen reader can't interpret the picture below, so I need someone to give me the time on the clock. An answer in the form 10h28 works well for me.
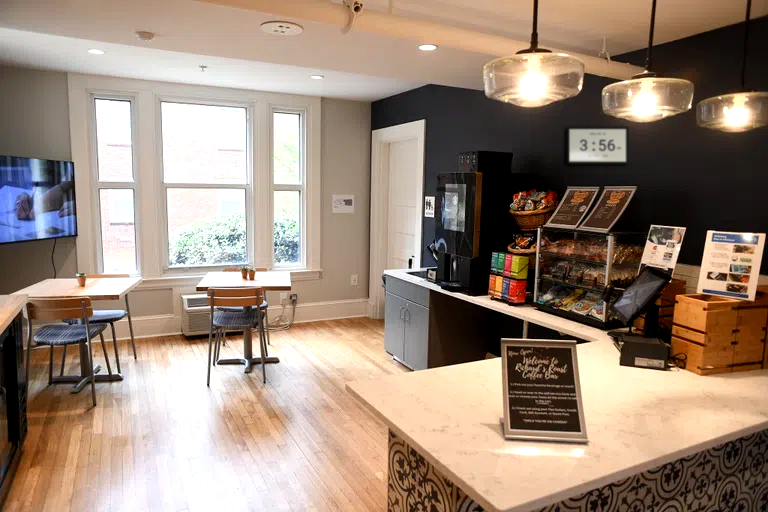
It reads 3h56
